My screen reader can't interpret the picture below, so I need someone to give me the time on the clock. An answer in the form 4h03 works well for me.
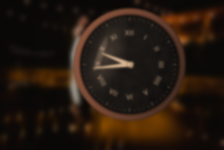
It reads 9h44
